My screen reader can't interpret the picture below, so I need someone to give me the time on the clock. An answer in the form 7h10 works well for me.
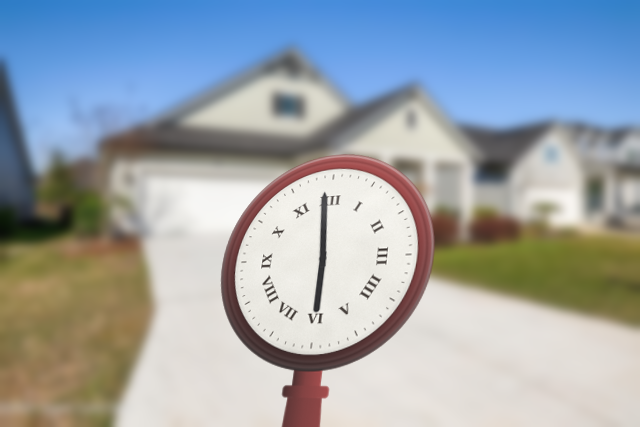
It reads 5h59
